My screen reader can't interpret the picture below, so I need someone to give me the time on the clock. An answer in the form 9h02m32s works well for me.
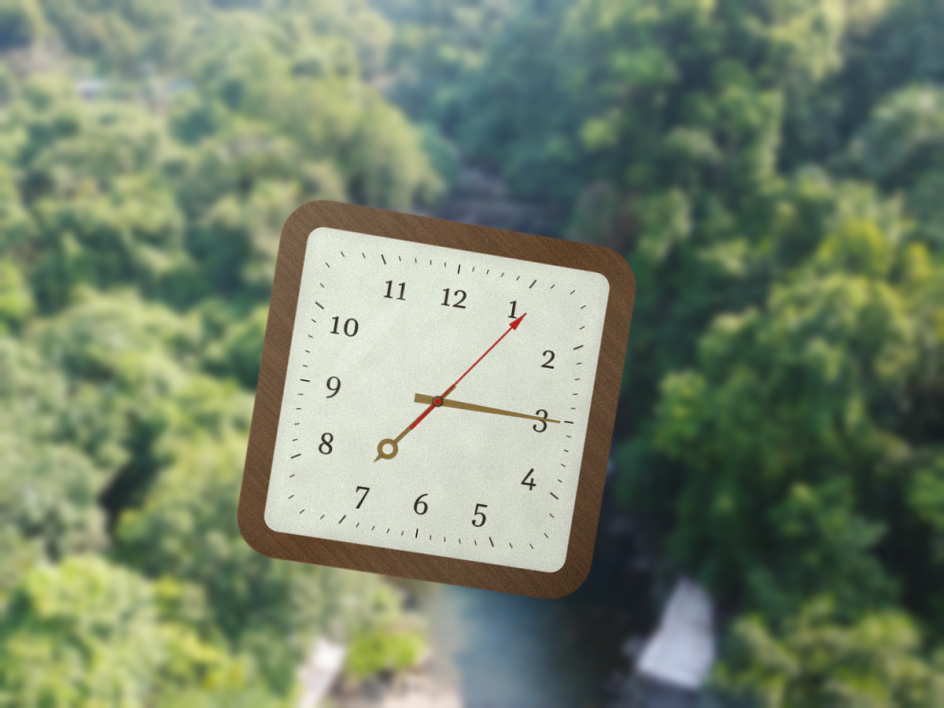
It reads 7h15m06s
